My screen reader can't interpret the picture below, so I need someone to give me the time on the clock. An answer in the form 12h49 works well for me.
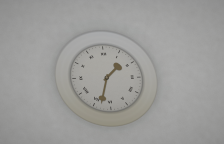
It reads 1h33
